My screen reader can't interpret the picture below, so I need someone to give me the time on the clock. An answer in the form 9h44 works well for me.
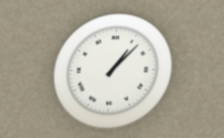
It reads 1h07
